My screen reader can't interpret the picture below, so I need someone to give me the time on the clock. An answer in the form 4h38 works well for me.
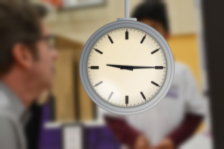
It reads 9h15
